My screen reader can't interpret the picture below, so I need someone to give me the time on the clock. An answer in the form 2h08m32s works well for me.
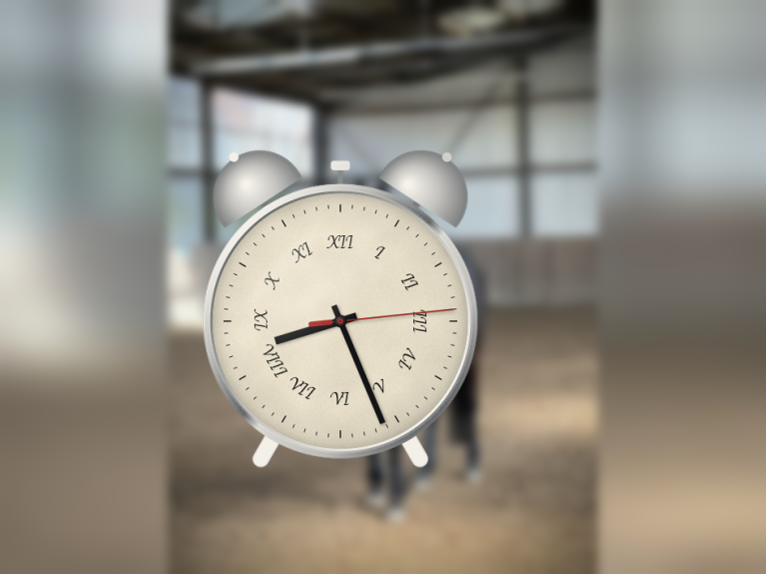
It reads 8h26m14s
